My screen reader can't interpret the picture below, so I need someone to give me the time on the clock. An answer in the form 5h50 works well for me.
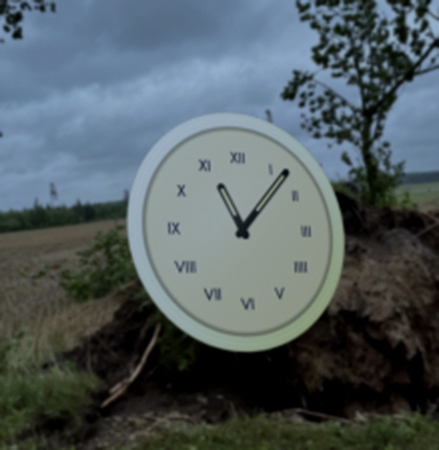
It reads 11h07
